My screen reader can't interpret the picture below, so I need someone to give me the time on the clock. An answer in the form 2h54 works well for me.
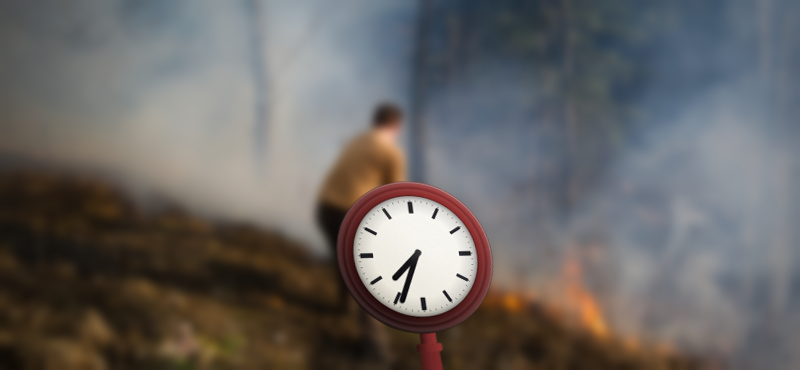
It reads 7h34
